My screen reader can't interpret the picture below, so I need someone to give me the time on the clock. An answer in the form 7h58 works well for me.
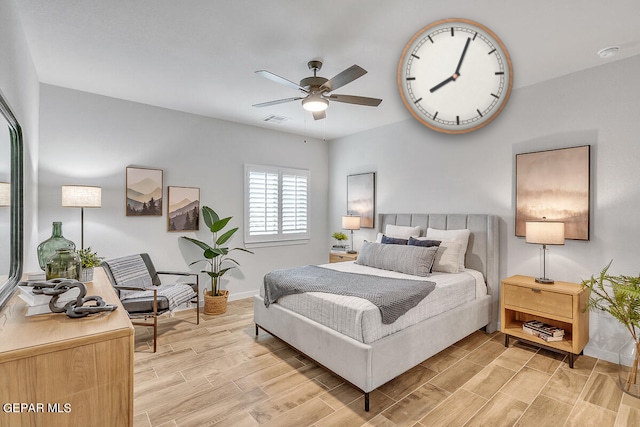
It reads 8h04
